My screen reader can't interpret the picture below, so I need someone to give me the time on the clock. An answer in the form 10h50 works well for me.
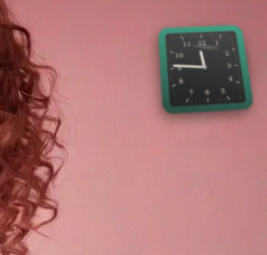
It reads 11h46
